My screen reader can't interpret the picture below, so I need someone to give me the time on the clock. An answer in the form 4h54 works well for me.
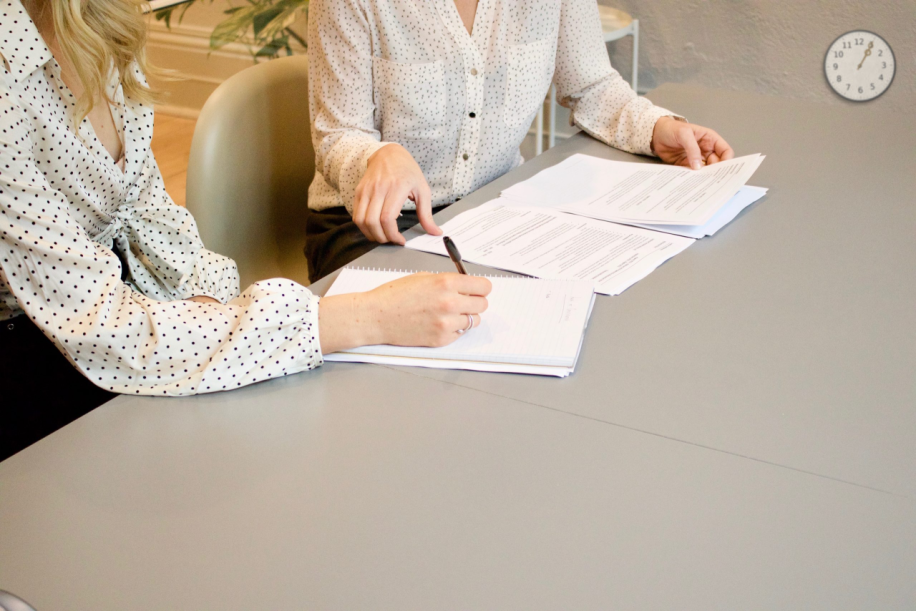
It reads 1h05
